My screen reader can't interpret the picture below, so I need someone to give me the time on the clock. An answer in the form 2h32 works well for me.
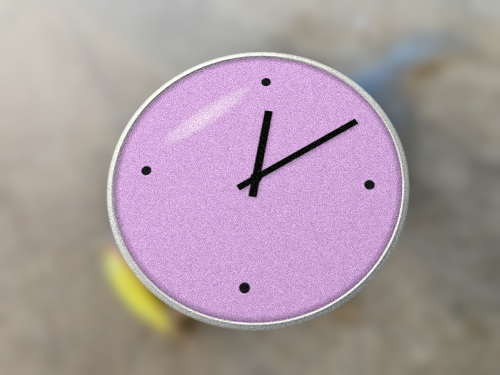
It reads 12h09
